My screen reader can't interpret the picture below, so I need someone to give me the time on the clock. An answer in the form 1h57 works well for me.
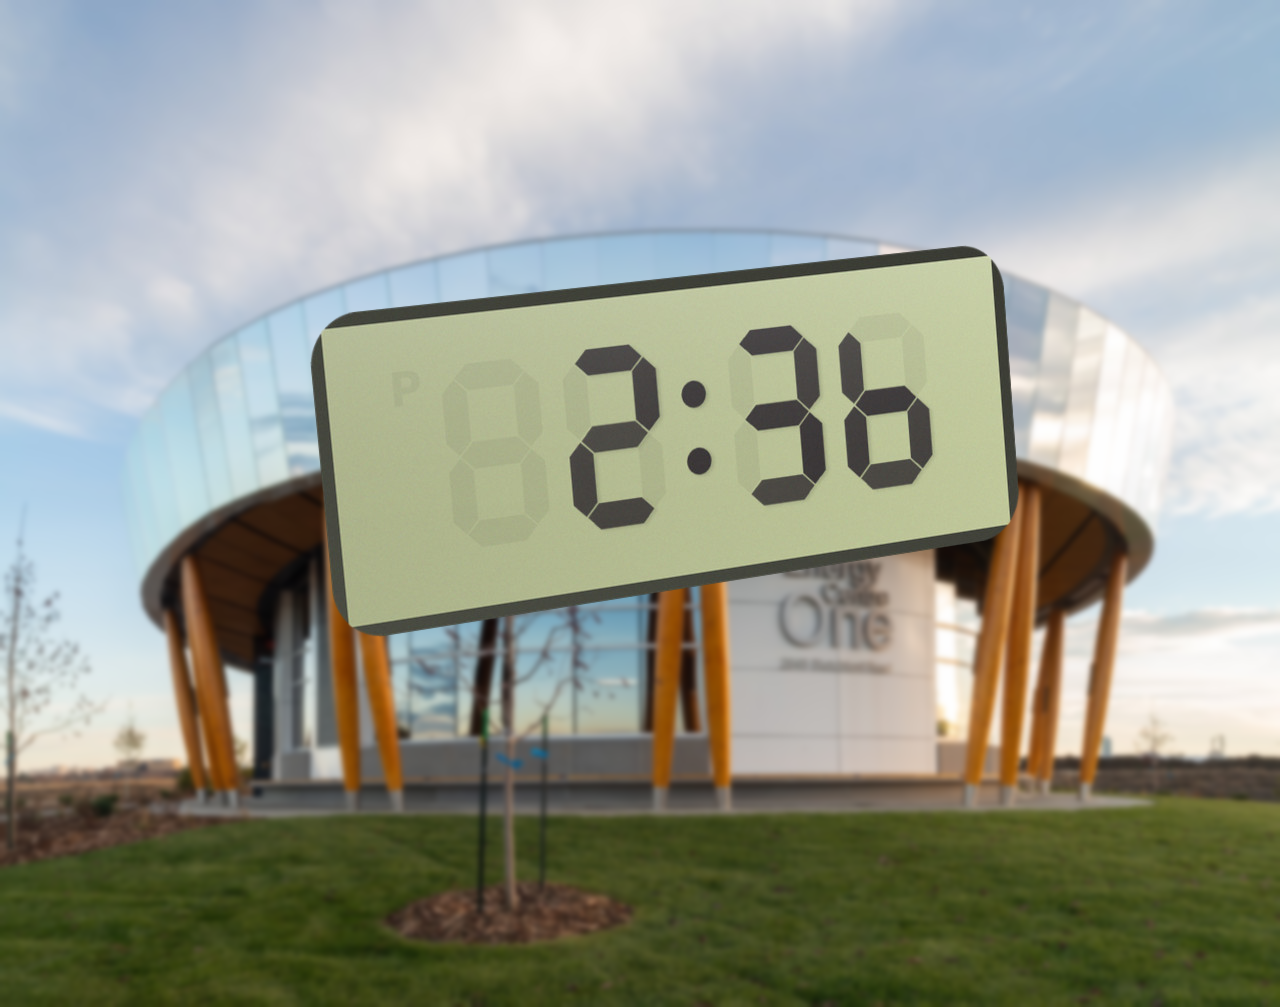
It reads 2h36
